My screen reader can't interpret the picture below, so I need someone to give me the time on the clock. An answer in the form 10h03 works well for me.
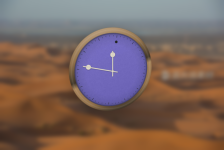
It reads 11h46
